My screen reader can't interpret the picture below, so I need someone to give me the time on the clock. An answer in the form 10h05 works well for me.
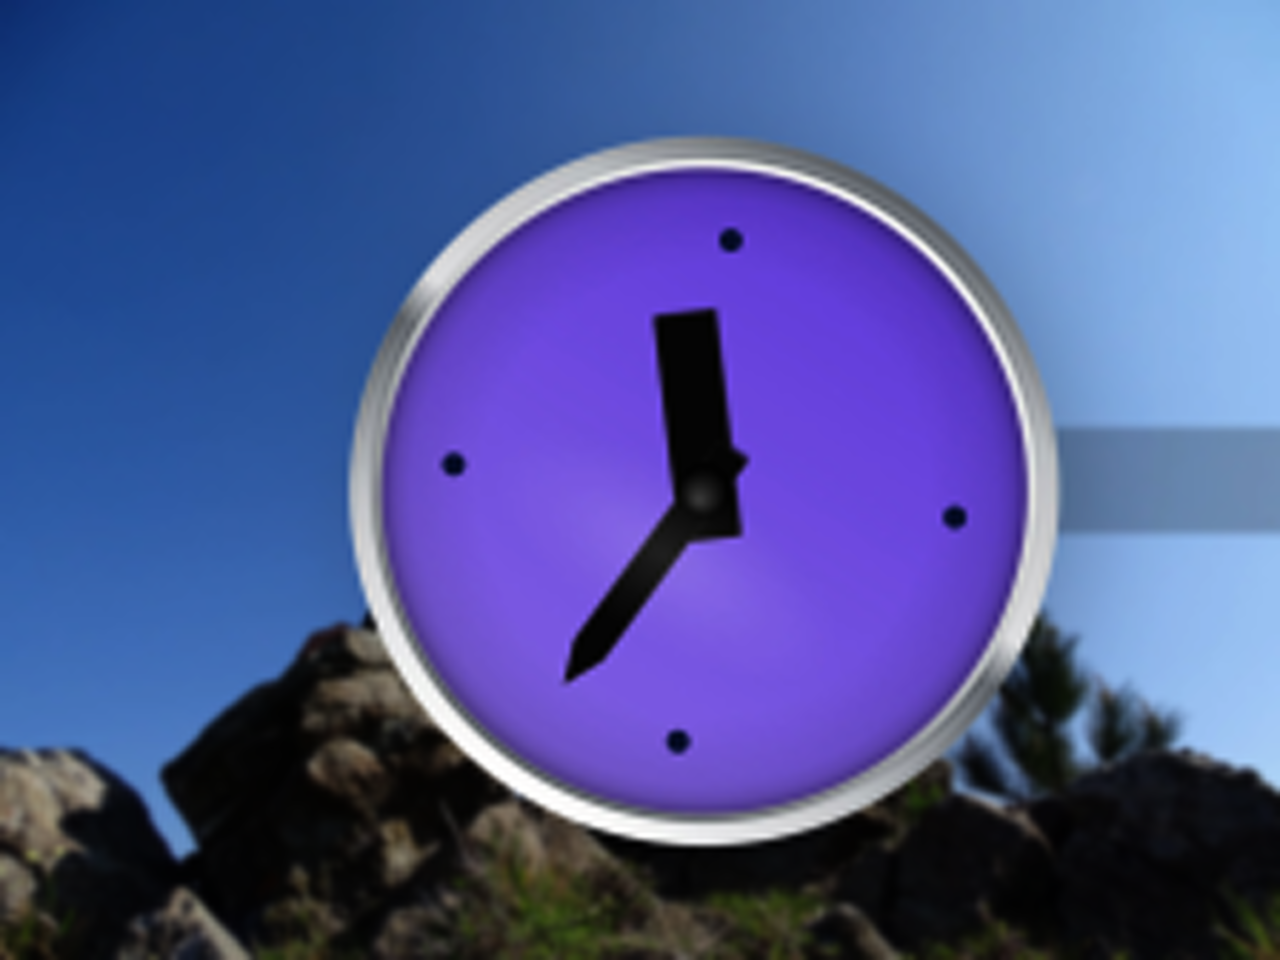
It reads 11h35
